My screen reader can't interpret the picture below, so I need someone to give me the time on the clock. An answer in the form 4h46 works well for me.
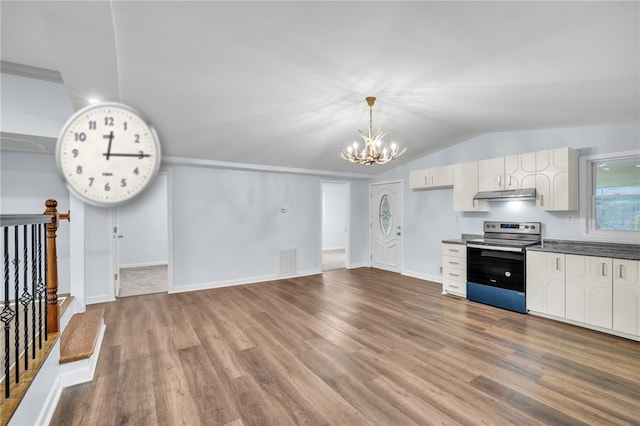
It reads 12h15
